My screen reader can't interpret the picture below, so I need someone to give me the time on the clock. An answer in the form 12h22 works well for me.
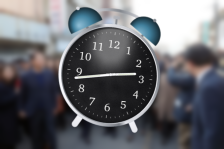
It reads 2h43
